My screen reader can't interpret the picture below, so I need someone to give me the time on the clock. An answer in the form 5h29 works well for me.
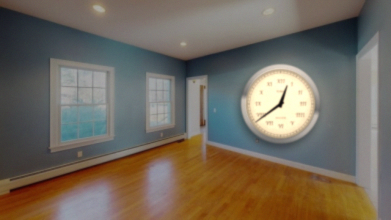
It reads 12h39
